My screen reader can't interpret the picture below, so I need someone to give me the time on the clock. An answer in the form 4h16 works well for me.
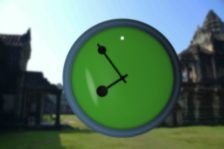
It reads 7h54
